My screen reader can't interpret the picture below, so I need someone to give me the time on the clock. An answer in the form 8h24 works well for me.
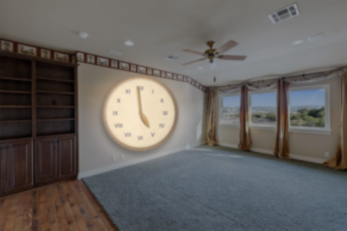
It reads 4h59
